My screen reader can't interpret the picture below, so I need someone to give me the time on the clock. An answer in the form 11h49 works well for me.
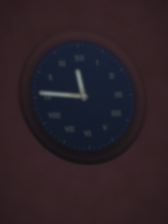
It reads 11h46
